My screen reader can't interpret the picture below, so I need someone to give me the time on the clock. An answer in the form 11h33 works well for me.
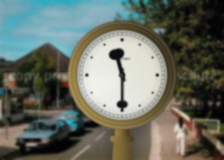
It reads 11h30
